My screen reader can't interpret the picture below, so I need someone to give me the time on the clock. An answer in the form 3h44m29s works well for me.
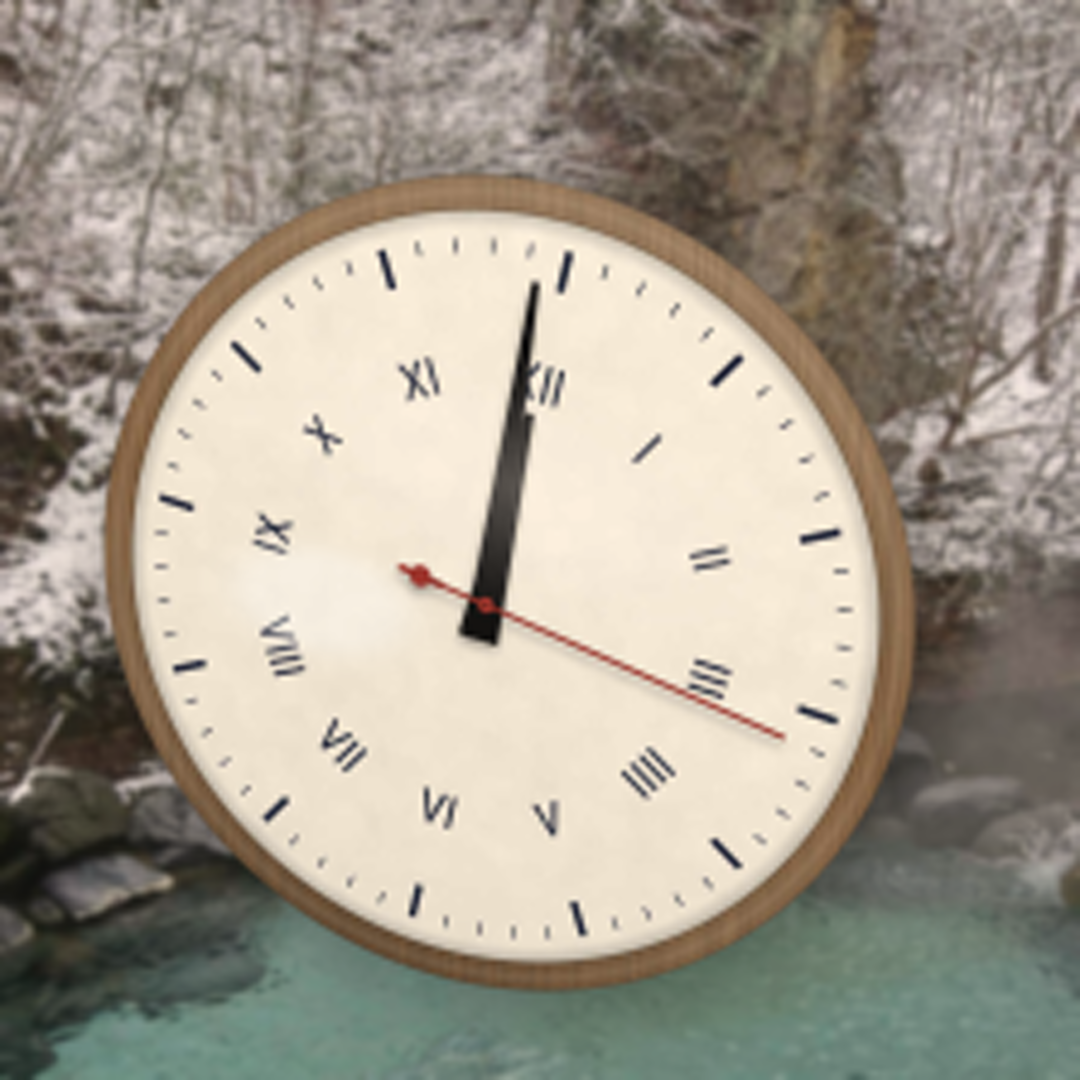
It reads 11h59m16s
